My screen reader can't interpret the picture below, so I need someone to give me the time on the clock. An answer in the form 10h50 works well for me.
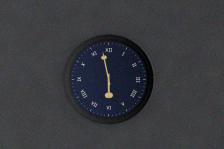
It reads 5h58
